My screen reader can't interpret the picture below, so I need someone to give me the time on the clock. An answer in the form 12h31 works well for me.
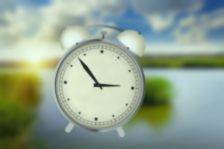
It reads 2h53
